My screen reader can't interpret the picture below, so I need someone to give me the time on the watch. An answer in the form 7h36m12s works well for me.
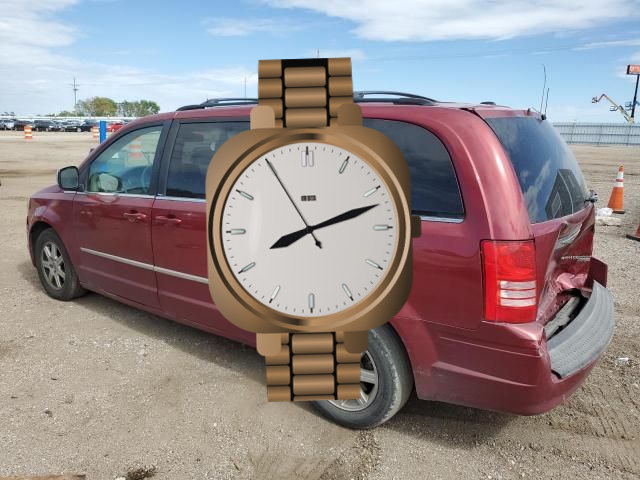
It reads 8h11m55s
